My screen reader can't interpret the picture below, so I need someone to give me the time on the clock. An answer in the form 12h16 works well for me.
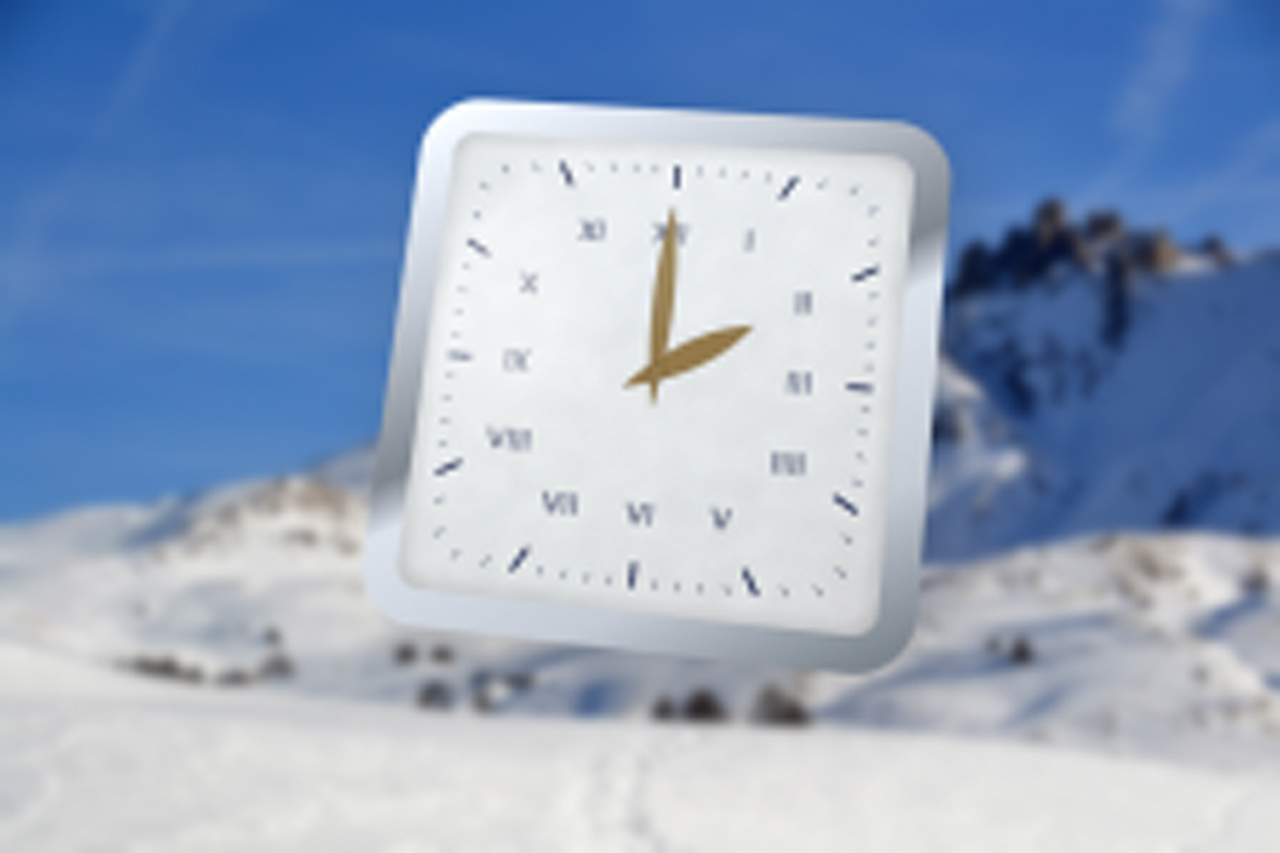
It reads 2h00
